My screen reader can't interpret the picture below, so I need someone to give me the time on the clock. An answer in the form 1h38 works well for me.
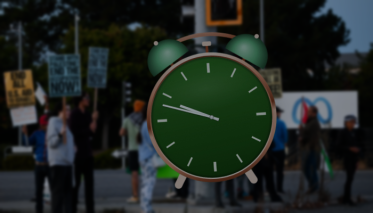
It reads 9h48
